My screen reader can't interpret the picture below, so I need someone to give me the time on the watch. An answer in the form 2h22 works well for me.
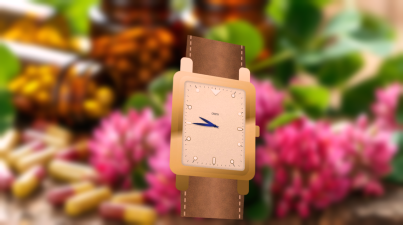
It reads 9h45
